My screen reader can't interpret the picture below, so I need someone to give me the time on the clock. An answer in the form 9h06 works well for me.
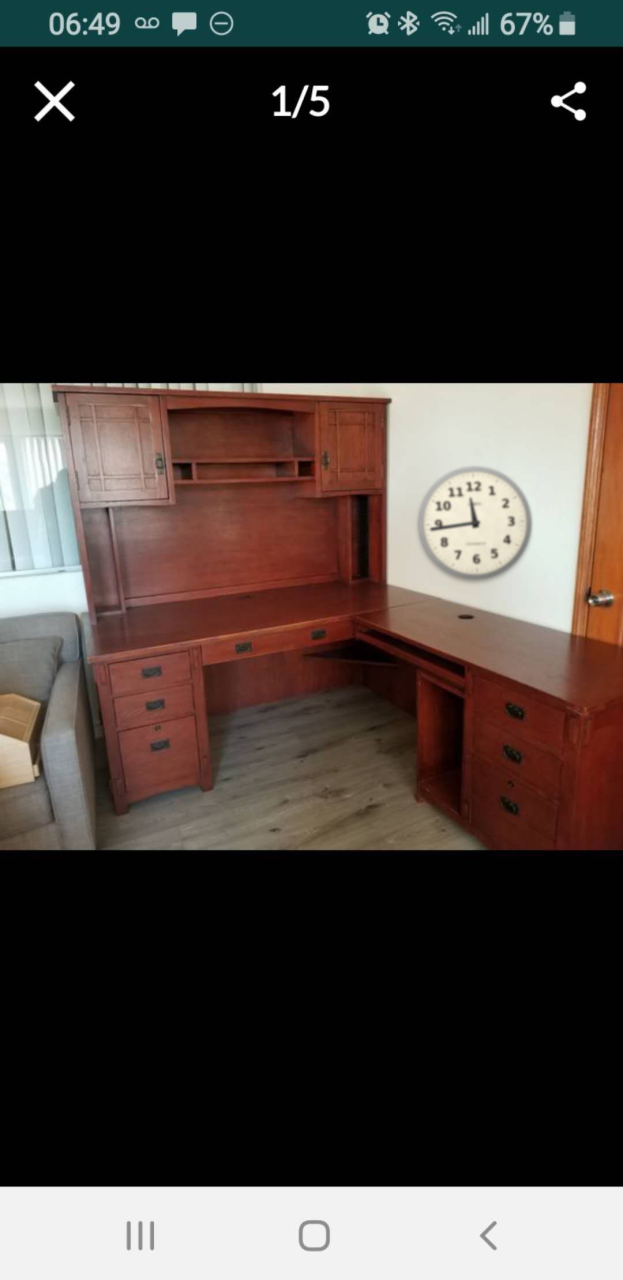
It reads 11h44
